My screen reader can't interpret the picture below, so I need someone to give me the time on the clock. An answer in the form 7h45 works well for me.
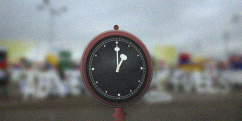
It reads 1h00
